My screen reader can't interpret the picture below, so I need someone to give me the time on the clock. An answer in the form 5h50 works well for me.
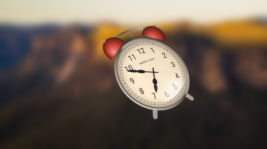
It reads 6h49
